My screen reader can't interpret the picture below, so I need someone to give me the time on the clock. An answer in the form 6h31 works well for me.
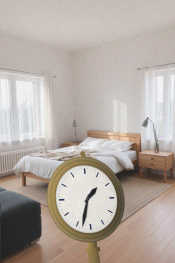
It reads 1h33
